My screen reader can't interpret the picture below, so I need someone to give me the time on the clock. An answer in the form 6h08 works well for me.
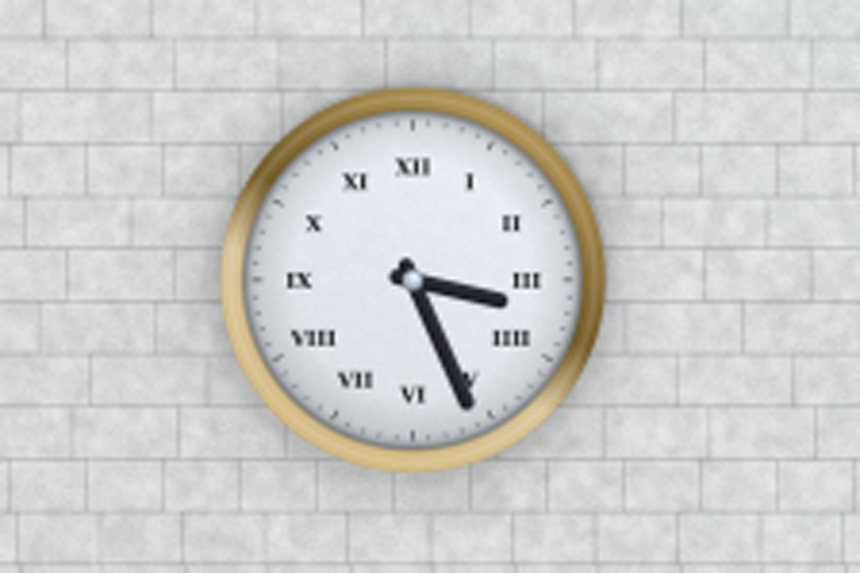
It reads 3h26
